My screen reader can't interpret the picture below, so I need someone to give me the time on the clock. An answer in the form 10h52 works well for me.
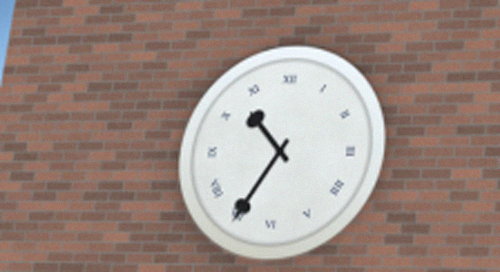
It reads 10h35
